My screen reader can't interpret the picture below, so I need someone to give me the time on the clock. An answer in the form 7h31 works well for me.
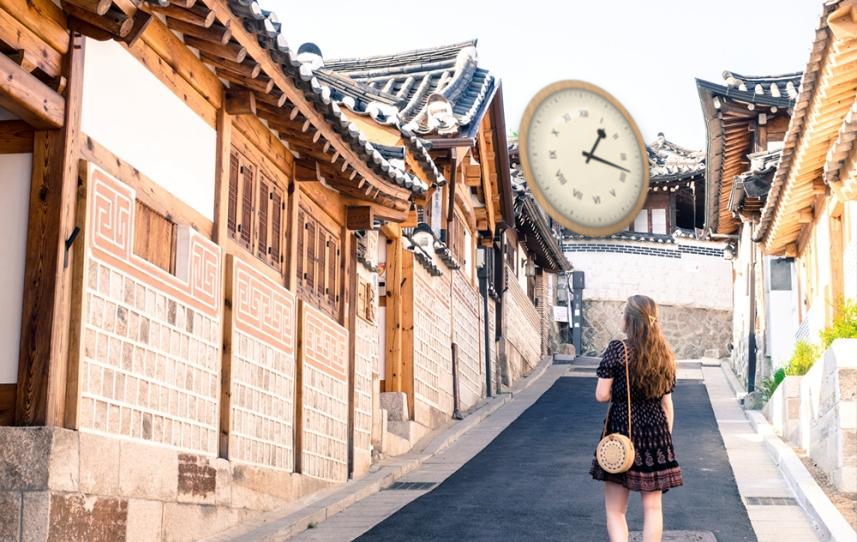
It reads 1h18
